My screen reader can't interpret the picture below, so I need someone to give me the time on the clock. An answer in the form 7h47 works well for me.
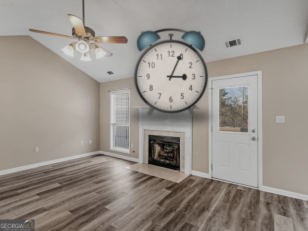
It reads 3h04
